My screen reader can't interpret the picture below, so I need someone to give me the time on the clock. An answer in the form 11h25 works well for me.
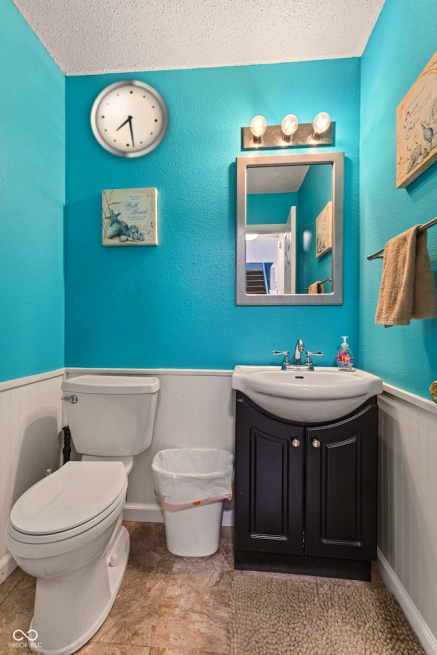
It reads 7h28
